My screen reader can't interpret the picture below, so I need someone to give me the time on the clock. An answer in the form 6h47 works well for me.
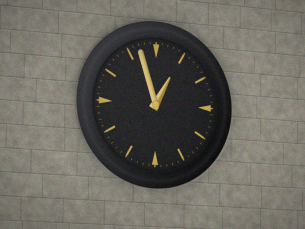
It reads 12h57
